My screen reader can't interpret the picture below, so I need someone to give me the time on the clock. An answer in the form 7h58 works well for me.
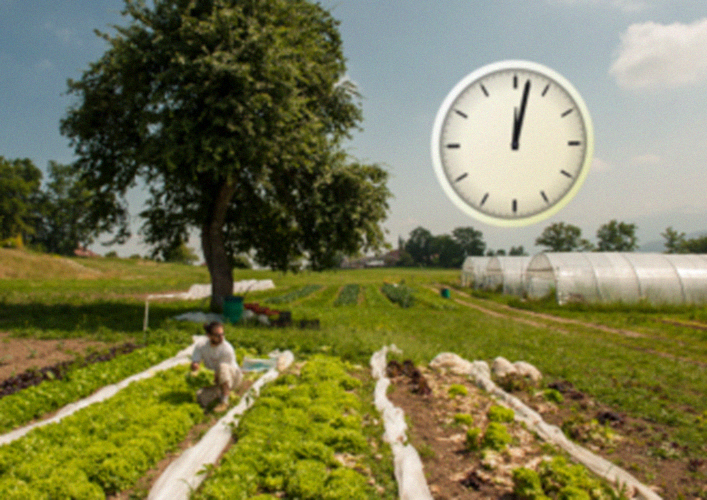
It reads 12h02
